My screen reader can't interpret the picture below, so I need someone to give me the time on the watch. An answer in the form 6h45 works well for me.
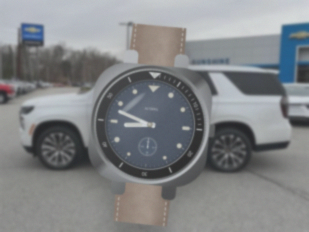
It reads 8h48
